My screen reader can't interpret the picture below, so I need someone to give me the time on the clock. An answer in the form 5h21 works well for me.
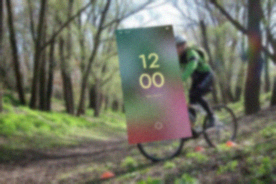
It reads 12h00
